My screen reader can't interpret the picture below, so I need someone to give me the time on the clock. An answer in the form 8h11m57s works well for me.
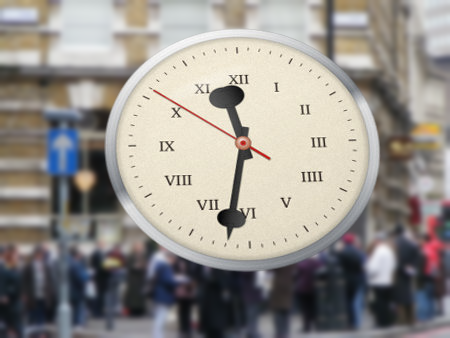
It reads 11h31m51s
